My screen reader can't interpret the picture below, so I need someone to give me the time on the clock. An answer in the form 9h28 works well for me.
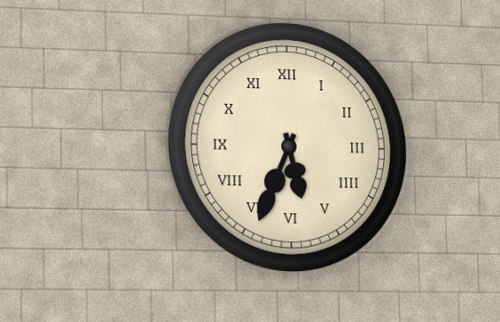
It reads 5h34
